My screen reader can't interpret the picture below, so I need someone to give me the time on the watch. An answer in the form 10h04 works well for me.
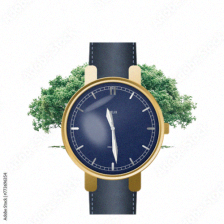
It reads 11h29
